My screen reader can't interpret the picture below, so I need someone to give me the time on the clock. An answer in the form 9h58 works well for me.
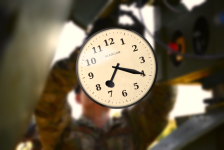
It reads 7h20
